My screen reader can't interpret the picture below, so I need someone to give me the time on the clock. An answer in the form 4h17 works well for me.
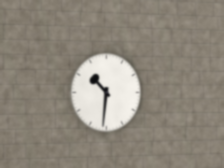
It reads 10h31
